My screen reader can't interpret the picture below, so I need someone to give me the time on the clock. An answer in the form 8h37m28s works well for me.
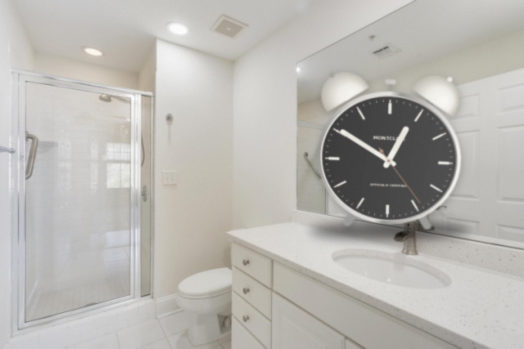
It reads 12h50m24s
